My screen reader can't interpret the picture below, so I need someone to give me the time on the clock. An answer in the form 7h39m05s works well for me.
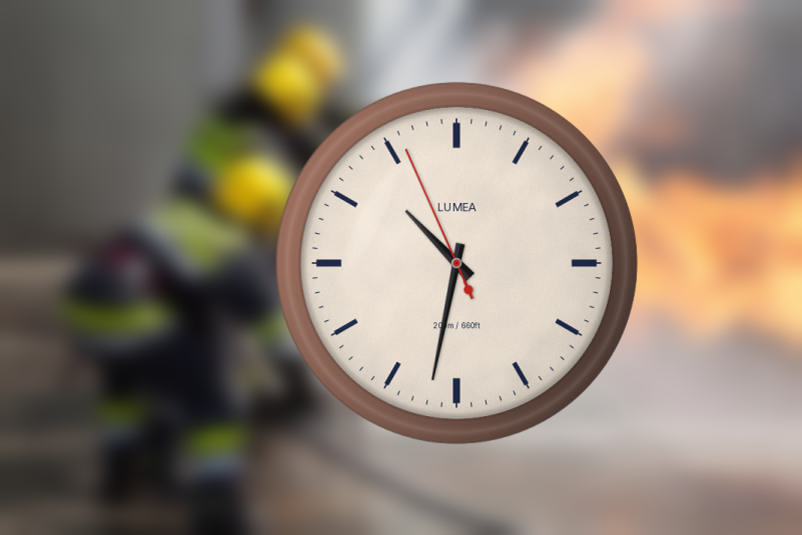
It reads 10h31m56s
